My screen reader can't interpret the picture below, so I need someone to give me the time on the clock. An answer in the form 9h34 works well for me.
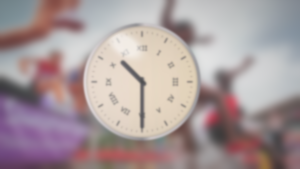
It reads 10h30
